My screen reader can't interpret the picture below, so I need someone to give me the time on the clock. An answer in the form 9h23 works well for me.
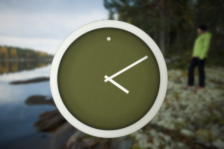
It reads 4h10
